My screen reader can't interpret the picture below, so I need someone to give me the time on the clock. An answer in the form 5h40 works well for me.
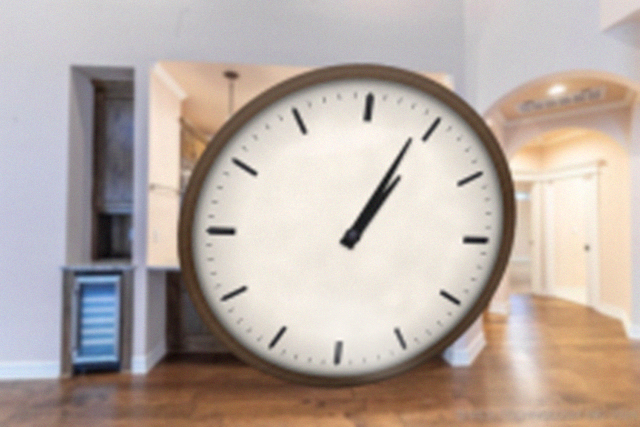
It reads 1h04
